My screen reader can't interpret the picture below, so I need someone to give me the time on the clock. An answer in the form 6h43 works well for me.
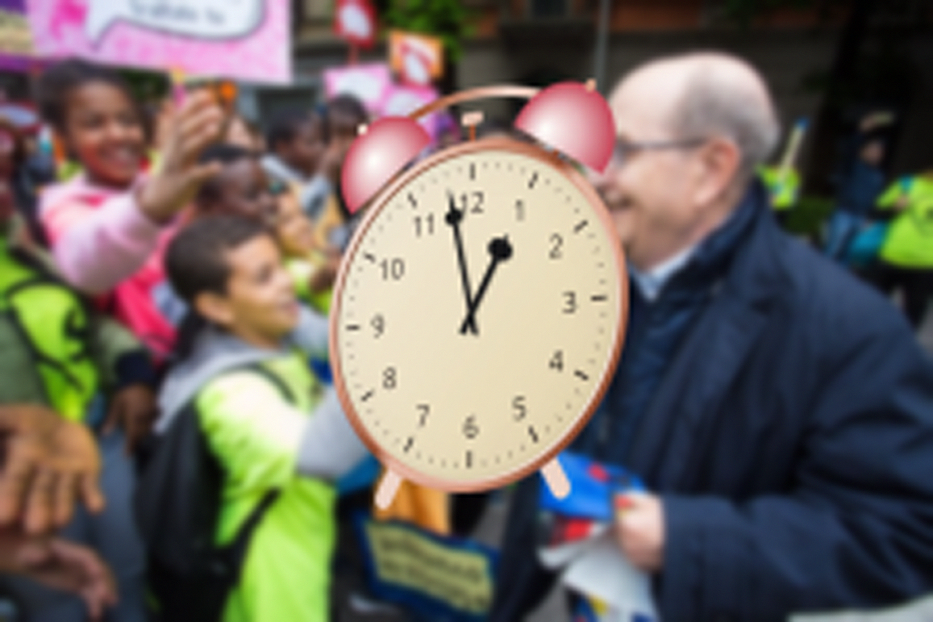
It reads 12h58
